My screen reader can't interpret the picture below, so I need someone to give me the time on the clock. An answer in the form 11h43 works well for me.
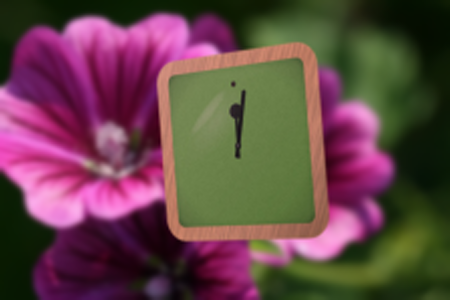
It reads 12h02
